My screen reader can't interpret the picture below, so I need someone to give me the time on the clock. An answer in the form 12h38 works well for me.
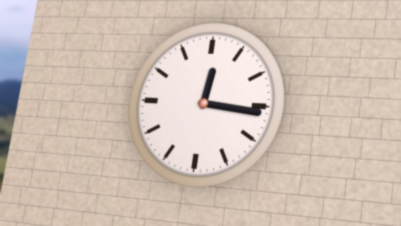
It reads 12h16
